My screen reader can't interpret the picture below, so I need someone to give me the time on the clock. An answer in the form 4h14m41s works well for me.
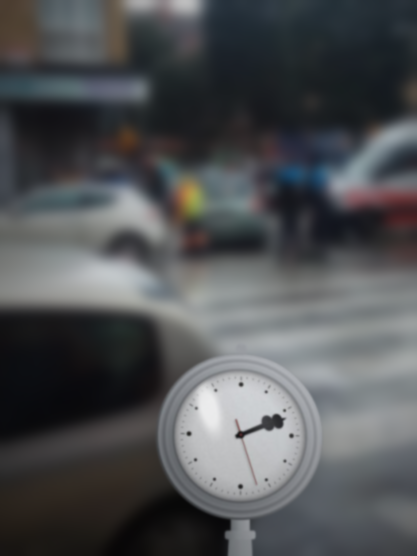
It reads 2h11m27s
